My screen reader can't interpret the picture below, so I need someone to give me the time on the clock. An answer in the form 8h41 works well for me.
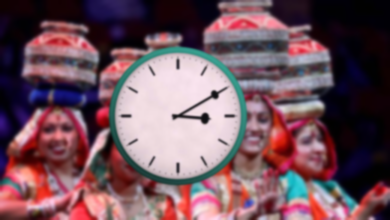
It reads 3h10
